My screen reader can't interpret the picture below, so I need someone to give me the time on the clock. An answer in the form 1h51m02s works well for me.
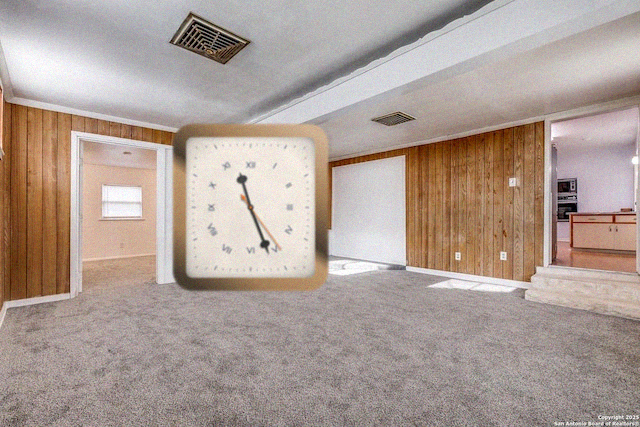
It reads 11h26m24s
